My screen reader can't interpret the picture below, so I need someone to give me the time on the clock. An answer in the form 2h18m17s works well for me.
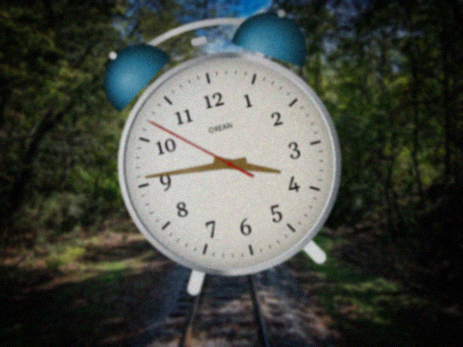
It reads 3h45m52s
